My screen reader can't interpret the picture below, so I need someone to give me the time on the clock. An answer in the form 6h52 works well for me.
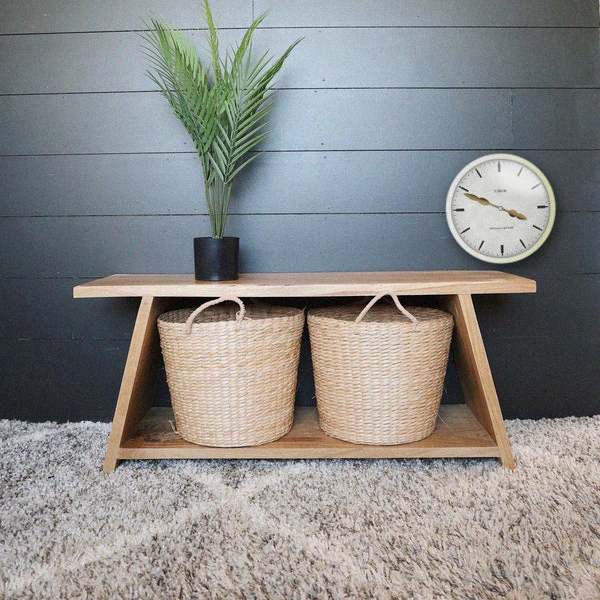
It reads 3h49
